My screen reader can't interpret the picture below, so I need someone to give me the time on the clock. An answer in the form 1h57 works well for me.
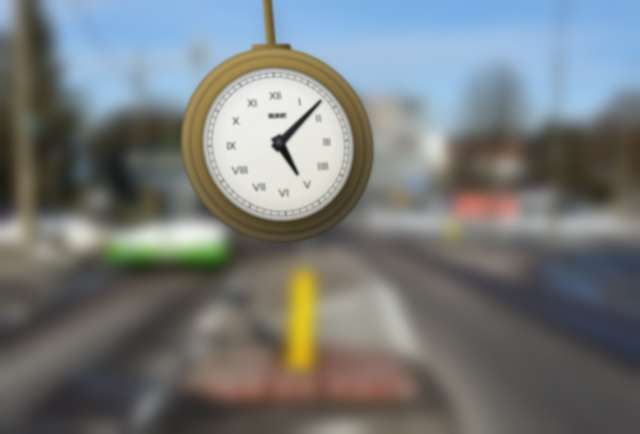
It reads 5h08
